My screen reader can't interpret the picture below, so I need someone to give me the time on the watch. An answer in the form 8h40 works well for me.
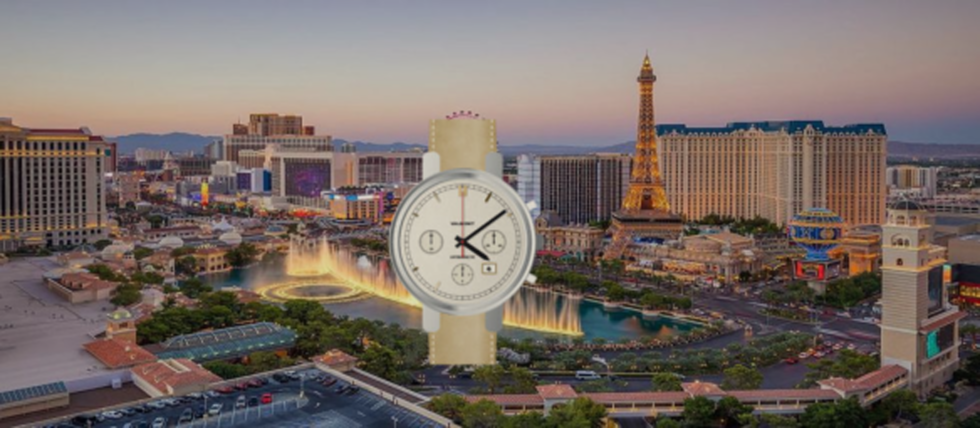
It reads 4h09
